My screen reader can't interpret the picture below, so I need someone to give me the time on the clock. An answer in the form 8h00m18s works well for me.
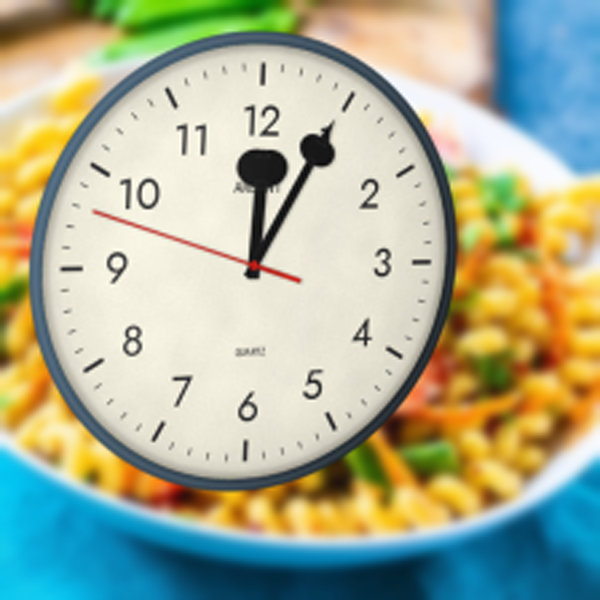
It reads 12h04m48s
